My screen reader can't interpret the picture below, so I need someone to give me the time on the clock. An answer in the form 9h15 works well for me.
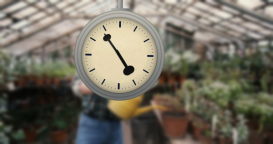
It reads 4h54
